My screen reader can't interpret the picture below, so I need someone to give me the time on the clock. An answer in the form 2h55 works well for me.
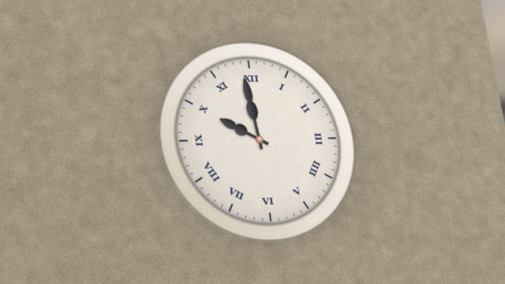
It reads 9h59
